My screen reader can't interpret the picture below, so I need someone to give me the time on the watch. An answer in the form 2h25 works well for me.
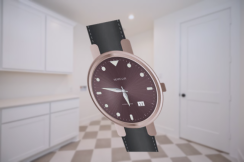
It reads 5h47
